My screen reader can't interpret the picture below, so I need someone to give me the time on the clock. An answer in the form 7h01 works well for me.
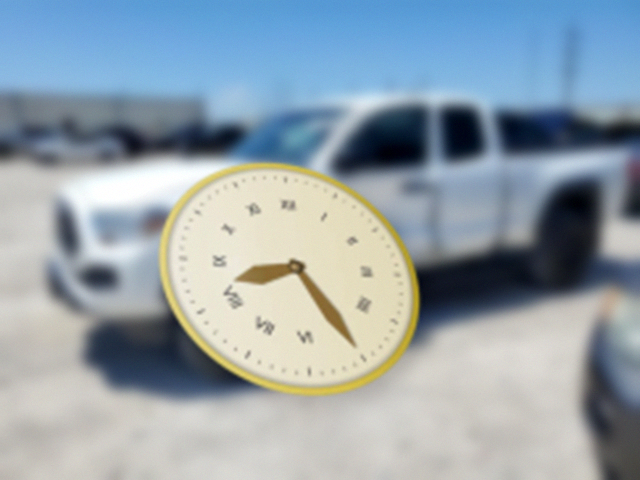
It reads 8h25
